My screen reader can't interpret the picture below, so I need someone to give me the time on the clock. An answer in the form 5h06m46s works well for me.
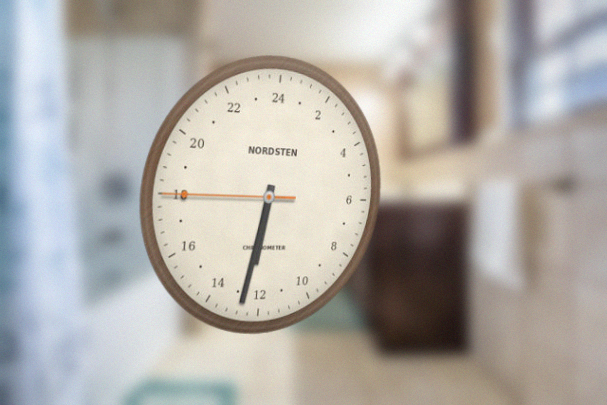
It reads 12h31m45s
